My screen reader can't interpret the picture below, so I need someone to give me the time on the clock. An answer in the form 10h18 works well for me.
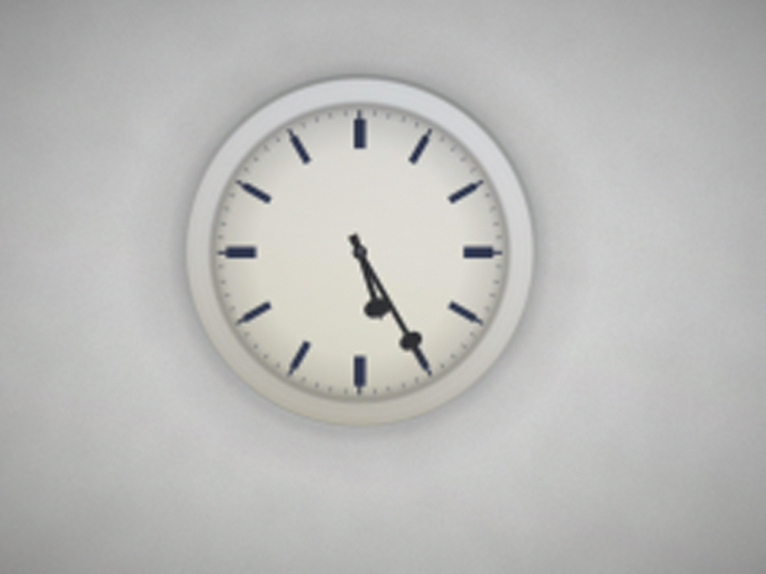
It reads 5h25
